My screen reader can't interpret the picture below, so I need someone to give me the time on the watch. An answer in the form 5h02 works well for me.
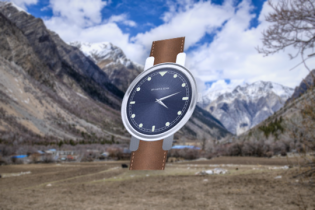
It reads 4h12
